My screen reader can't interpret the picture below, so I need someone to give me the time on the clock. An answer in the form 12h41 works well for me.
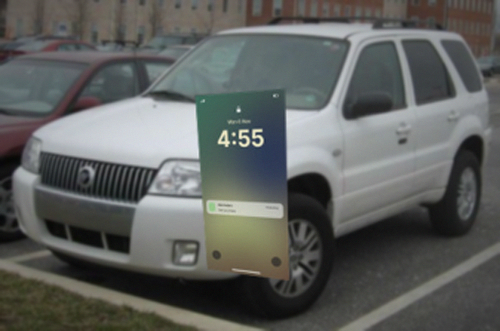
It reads 4h55
